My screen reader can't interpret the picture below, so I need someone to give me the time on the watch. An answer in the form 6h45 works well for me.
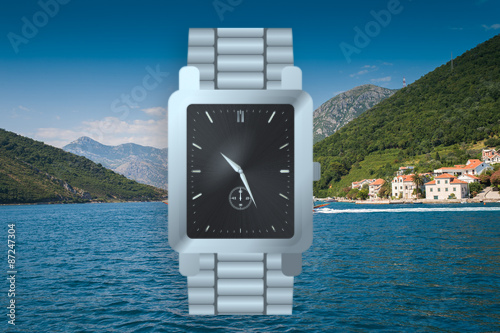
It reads 10h26
